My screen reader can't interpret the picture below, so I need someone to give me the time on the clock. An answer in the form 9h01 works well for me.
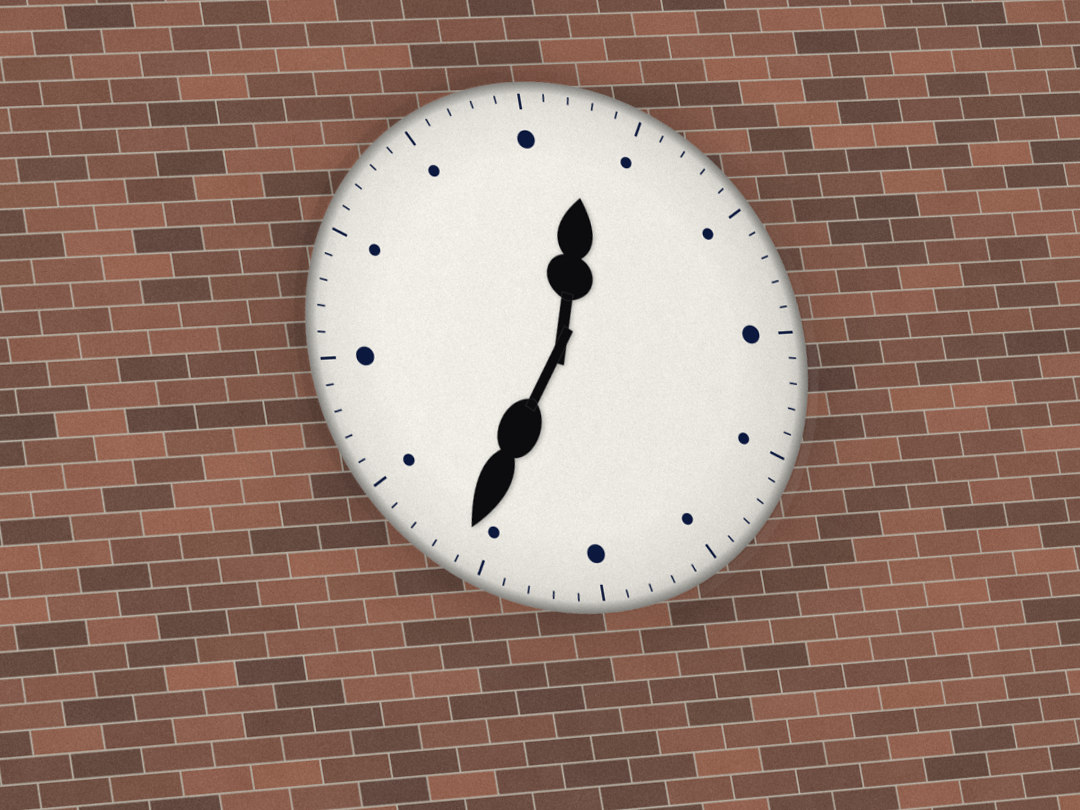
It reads 12h36
